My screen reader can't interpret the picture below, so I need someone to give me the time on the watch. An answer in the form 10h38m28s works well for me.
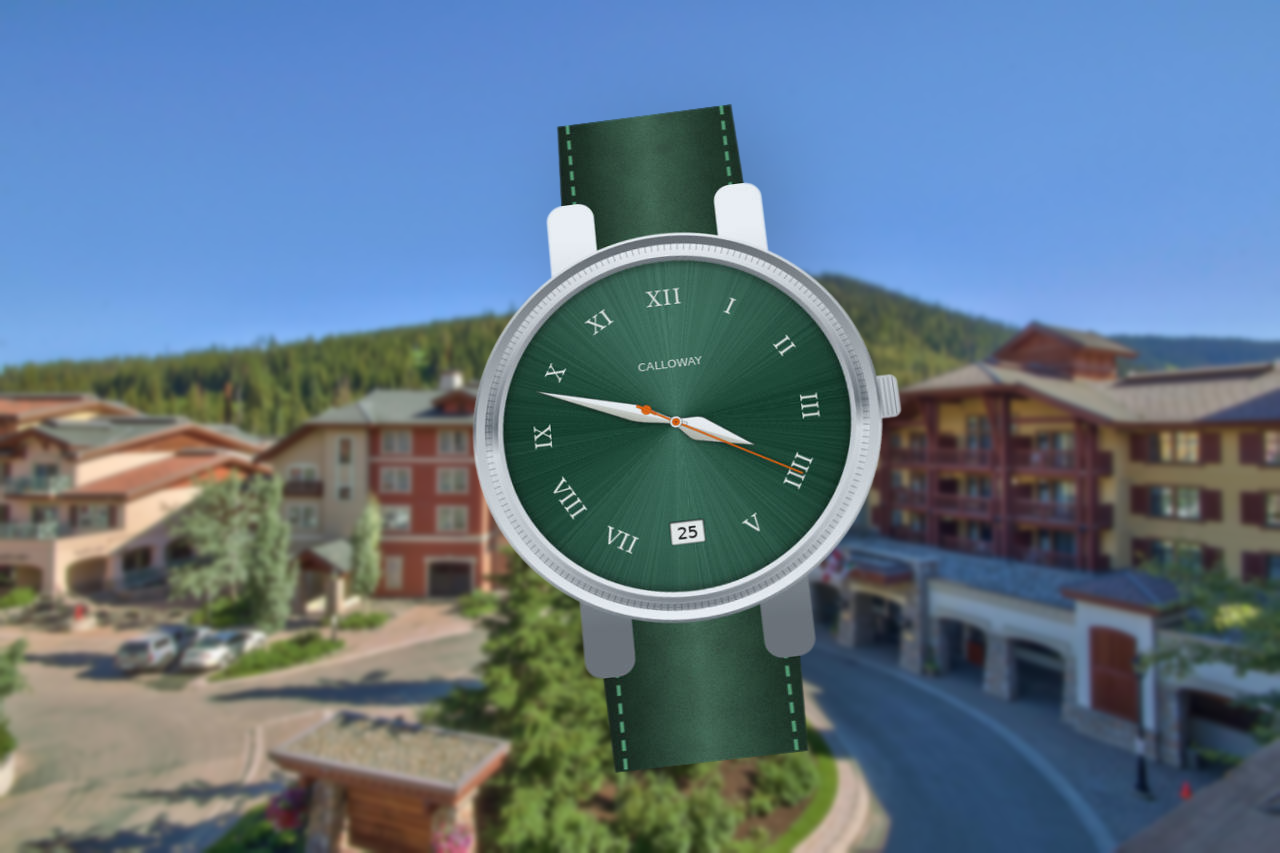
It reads 3h48m20s
